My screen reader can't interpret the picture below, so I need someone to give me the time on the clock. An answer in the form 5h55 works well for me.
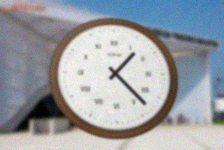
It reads 1h23
